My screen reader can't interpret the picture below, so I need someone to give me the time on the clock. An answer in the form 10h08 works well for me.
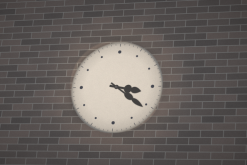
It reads 3h21
